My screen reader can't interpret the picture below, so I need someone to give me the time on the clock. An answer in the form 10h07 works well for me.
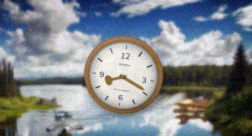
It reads 8h19
